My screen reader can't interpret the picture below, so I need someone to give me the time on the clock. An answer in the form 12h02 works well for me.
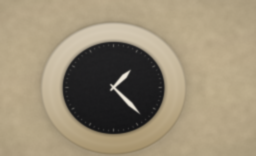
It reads 1h23
